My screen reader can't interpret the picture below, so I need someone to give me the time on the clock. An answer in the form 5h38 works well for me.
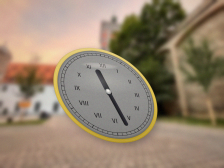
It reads 11h27
